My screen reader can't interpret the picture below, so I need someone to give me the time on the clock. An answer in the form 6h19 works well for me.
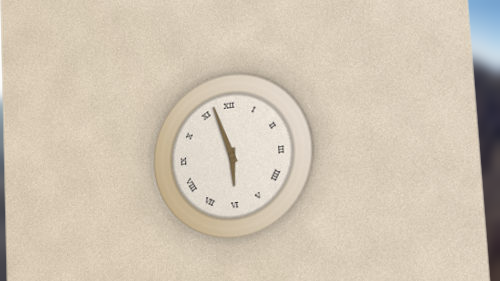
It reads 5h57
